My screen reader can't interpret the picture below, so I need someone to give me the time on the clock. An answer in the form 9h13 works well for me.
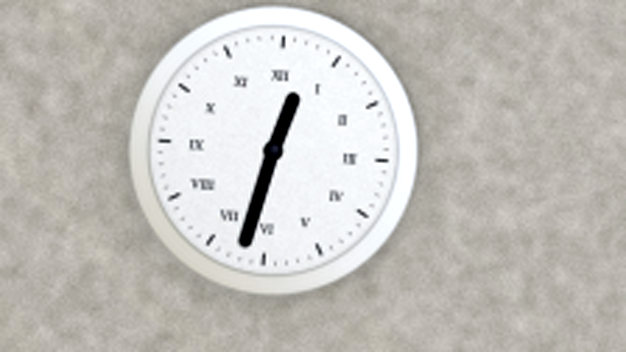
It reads 12h32
